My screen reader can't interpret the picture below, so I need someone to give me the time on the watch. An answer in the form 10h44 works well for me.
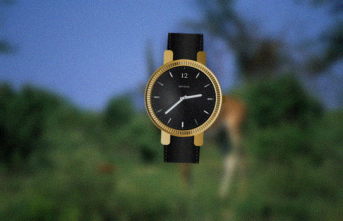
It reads 2h38
